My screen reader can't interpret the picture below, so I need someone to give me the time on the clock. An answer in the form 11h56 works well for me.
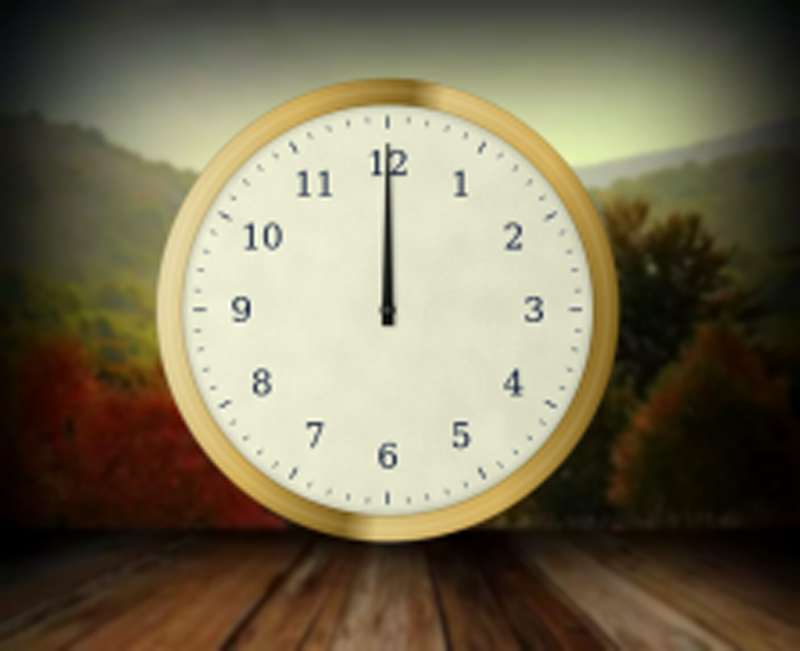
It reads 12h00
